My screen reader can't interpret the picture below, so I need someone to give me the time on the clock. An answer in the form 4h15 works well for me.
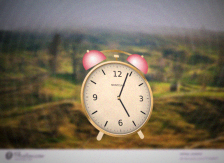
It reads 5h04
